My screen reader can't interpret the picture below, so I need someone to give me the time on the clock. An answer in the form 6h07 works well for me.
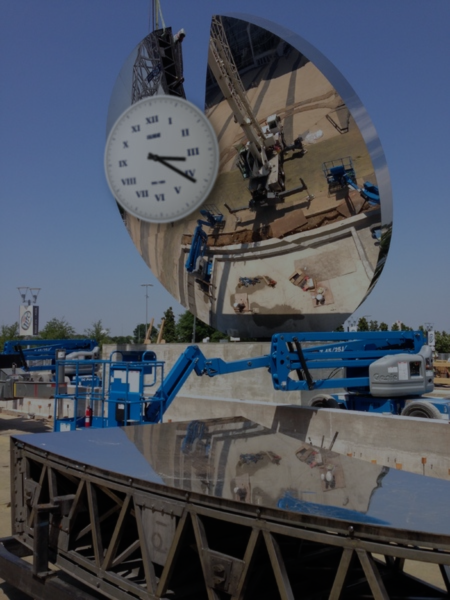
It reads 3h21
